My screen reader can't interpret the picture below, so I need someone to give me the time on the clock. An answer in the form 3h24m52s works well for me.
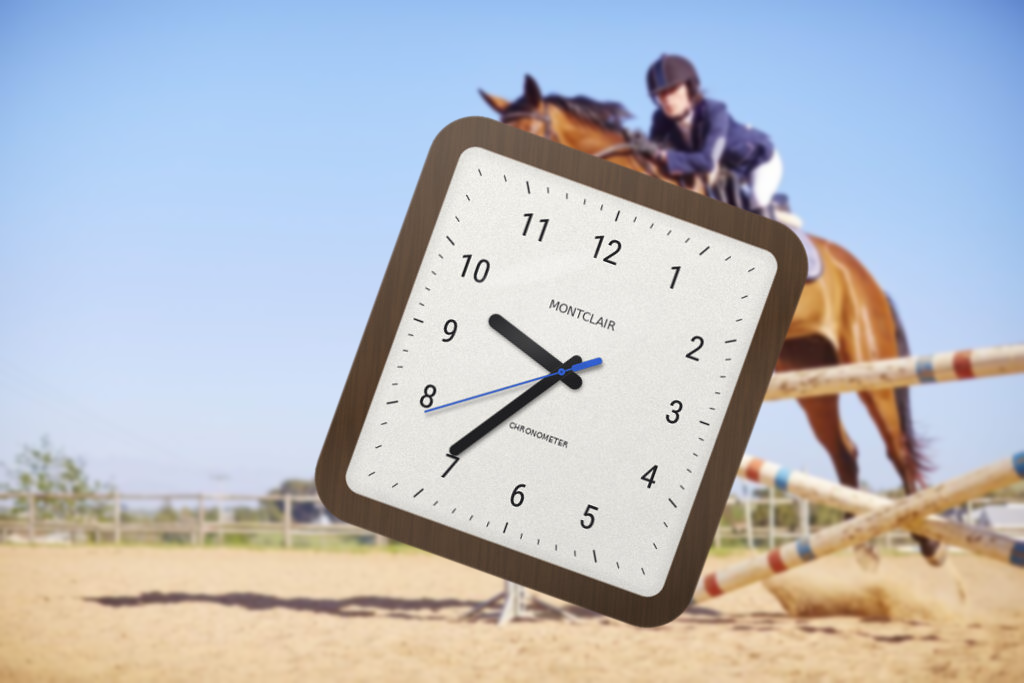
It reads 9h35m39s
